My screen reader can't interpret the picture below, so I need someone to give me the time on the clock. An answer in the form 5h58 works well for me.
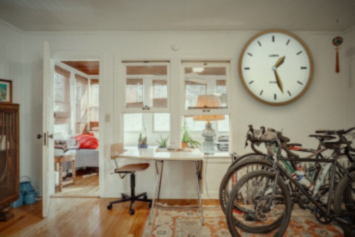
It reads 1h27
